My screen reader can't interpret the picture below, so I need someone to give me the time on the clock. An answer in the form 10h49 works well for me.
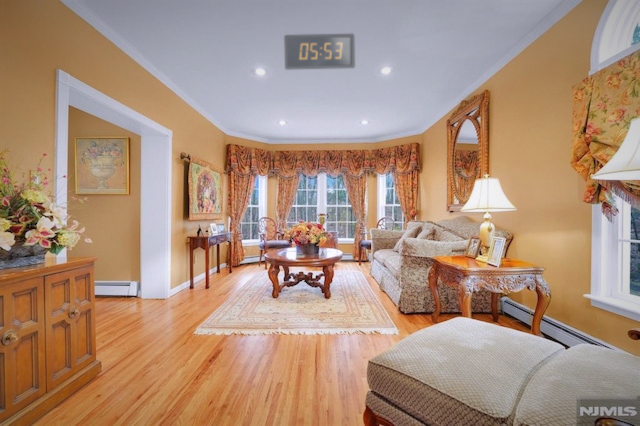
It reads 5h53
